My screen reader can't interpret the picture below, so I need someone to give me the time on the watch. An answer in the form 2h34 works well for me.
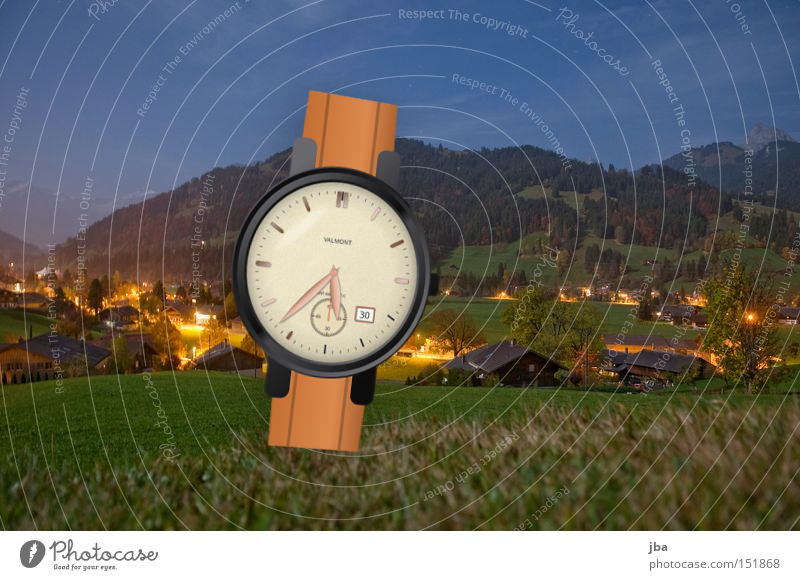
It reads 5h37
